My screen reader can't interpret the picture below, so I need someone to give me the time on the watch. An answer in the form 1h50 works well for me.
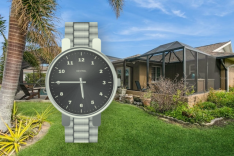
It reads 5h45
